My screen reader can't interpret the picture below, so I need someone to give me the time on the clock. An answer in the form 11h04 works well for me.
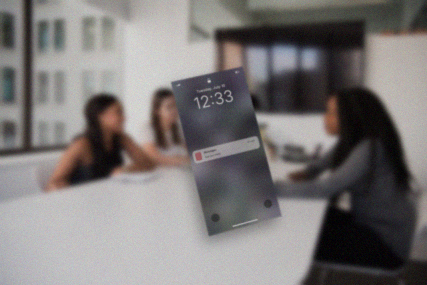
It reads 12h33
